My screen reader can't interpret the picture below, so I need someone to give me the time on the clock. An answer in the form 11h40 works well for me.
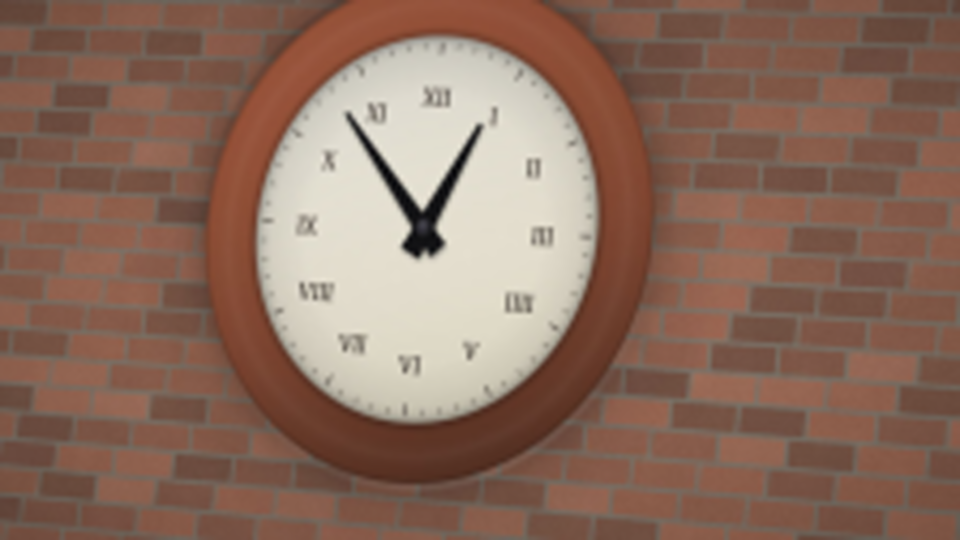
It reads 12h53
